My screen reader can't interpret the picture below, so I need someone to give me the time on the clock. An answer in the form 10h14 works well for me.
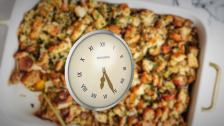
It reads 6h26
